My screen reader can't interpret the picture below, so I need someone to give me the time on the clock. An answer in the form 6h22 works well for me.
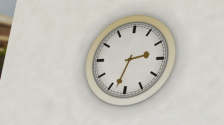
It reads 2h33
